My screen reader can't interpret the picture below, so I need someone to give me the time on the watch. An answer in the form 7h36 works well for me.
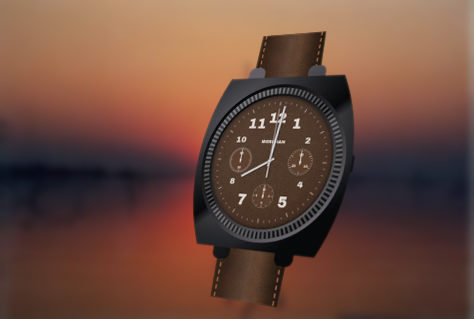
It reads 8h01
